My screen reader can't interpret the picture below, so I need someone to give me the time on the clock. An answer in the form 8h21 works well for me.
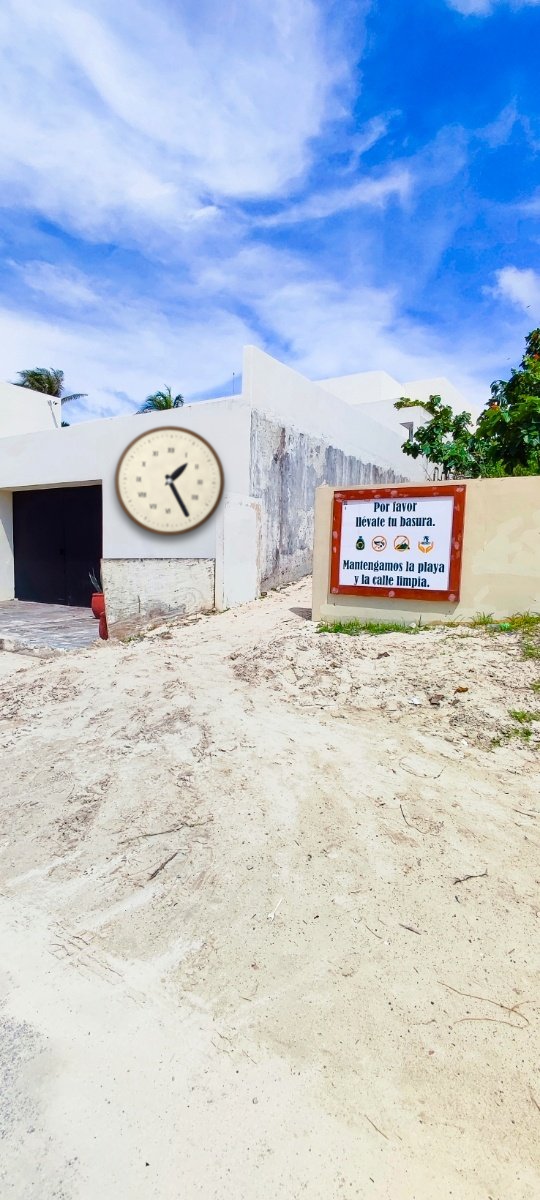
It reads 1h25
